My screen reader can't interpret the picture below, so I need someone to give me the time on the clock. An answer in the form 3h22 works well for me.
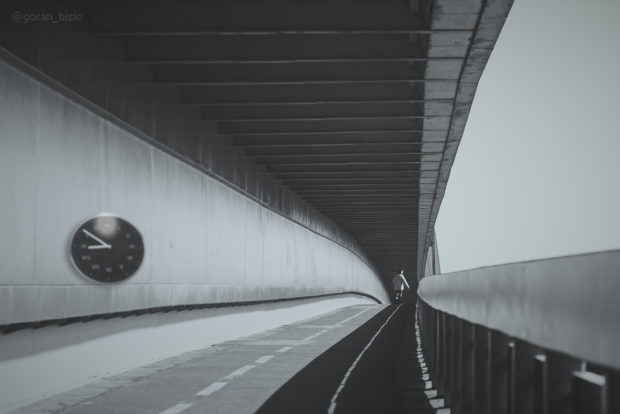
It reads 8h51
